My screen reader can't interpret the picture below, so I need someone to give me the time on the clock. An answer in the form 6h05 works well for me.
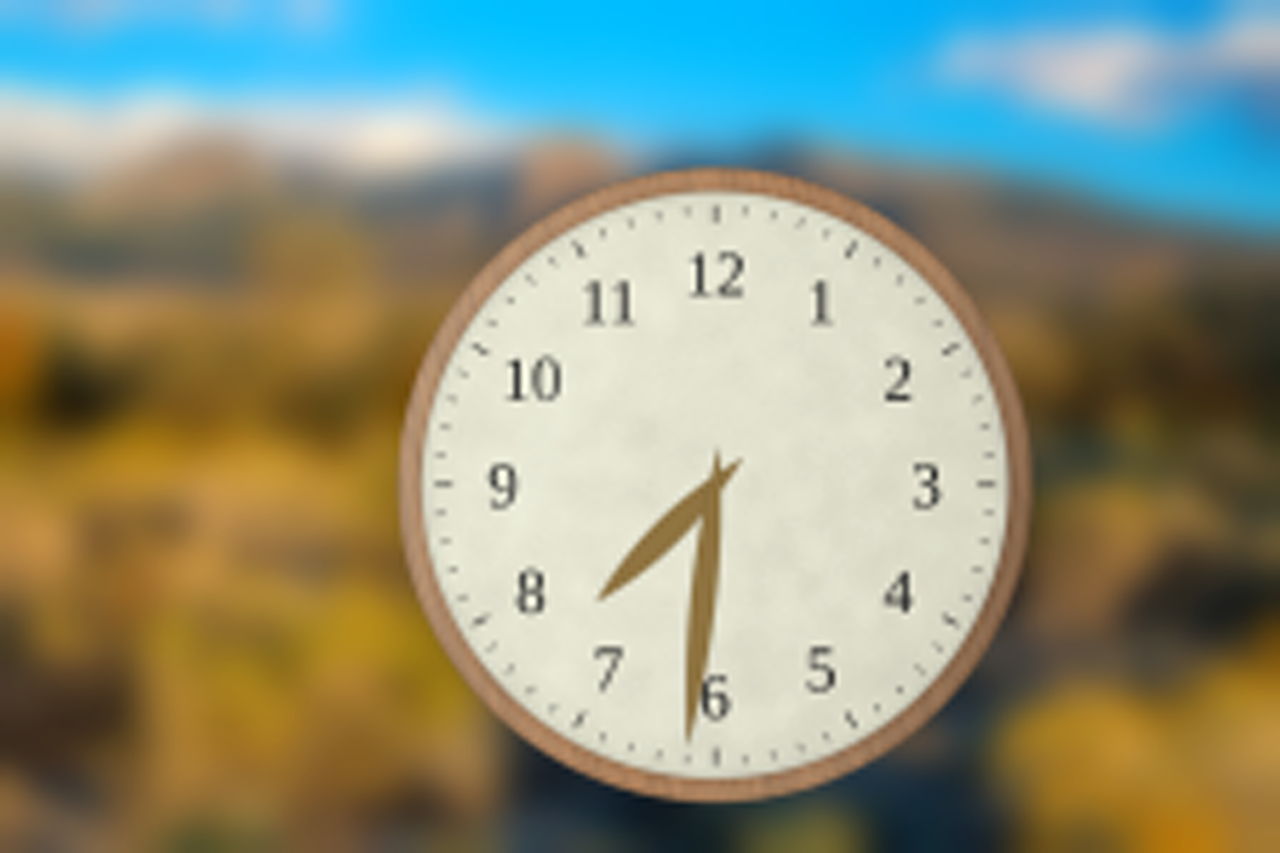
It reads 7h31
